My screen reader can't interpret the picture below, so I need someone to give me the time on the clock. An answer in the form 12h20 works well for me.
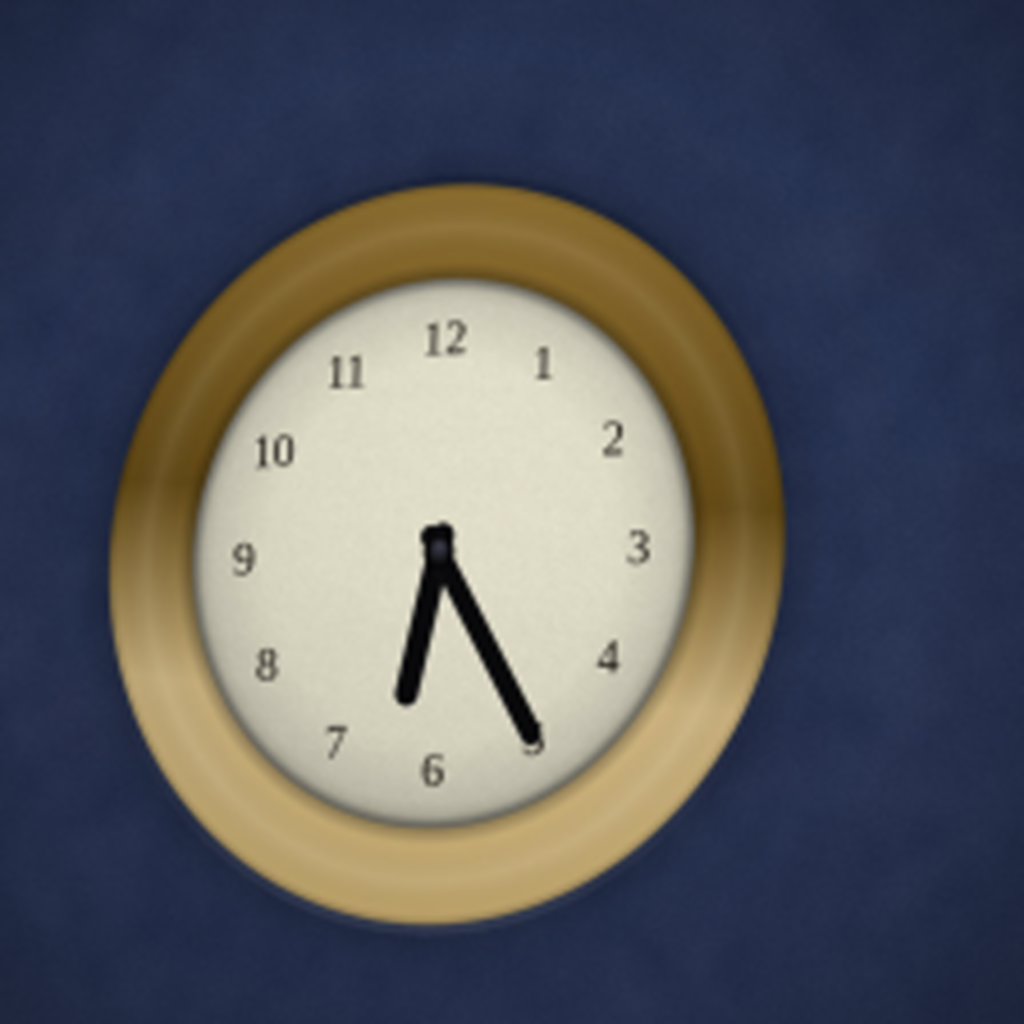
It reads 6h25
